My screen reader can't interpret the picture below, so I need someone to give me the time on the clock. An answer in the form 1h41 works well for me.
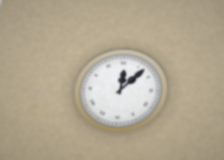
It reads 12h07
